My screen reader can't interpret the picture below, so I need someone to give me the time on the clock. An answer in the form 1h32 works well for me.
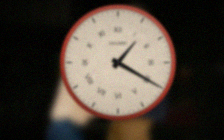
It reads 1h20
